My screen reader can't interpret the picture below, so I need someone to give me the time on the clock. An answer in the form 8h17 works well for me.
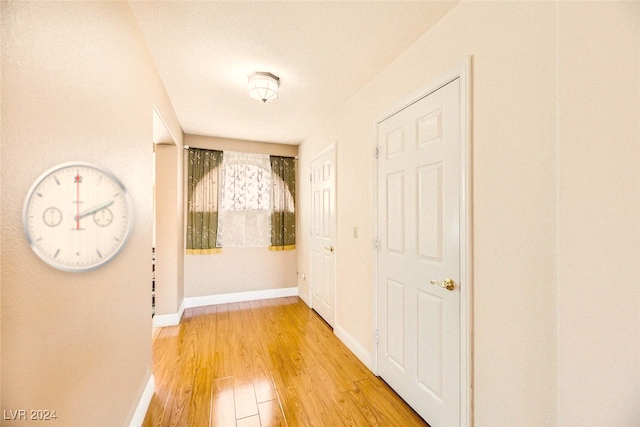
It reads 2h11
